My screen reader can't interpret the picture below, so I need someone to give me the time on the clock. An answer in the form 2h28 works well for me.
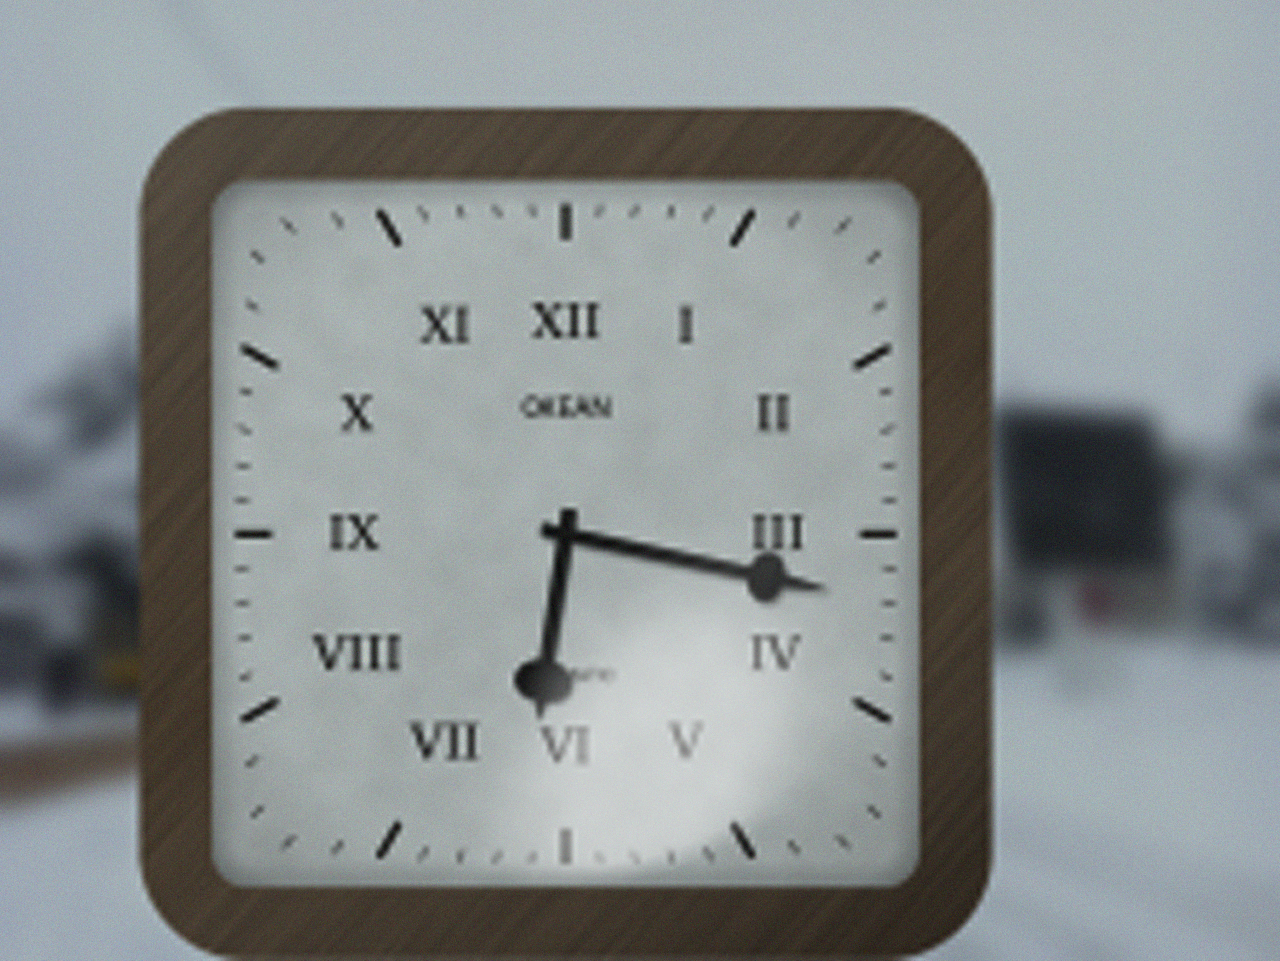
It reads 6h17
